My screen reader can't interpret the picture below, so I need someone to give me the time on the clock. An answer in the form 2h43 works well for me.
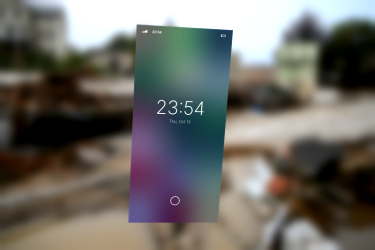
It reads 23h54
